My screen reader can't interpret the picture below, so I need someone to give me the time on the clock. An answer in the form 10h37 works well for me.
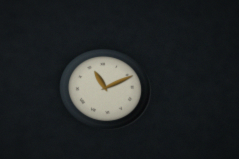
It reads 11h11
